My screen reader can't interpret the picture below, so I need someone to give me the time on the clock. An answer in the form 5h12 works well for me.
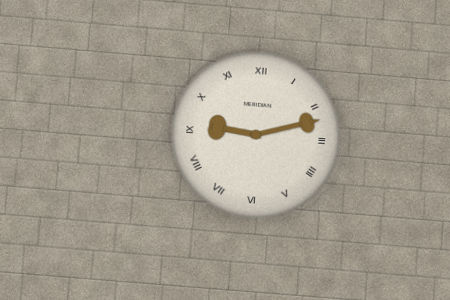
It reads 9h12
